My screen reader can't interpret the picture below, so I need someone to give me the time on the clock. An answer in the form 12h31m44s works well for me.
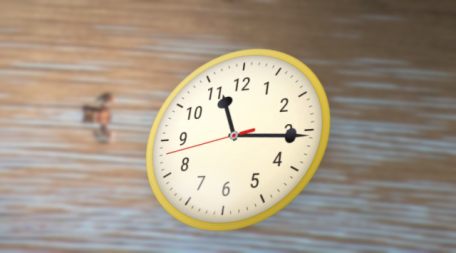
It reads 11h15m43s
